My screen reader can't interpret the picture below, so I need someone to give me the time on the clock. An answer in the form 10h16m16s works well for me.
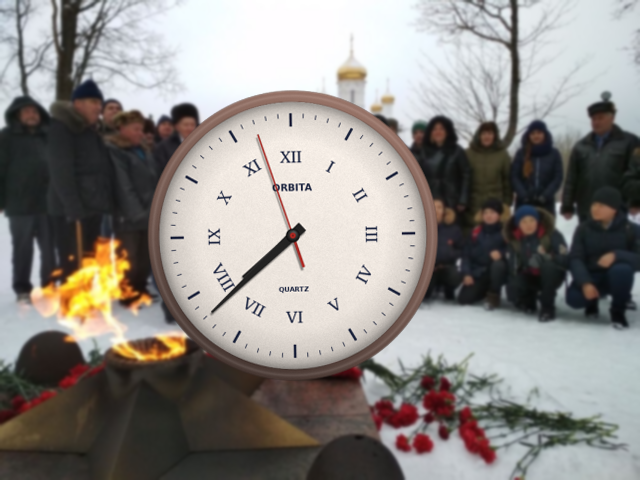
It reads 7h37m57s
